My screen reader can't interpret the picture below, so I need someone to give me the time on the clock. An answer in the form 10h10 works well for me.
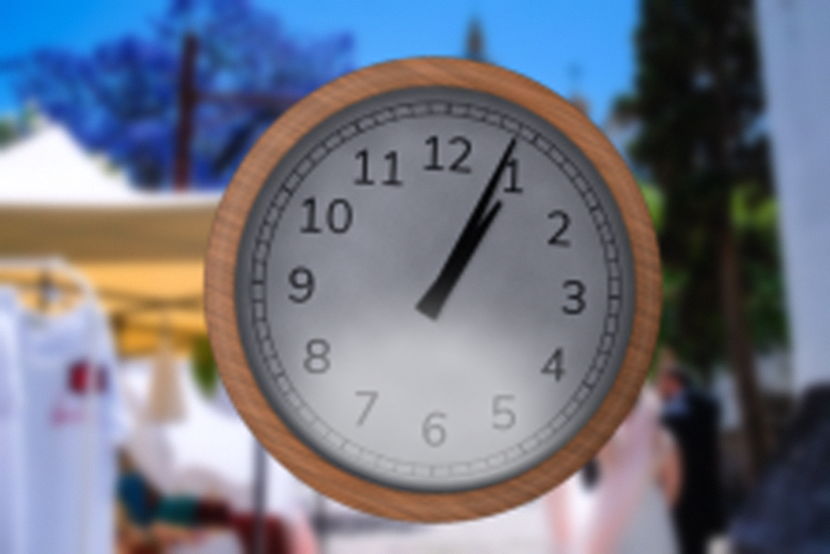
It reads 1h04
